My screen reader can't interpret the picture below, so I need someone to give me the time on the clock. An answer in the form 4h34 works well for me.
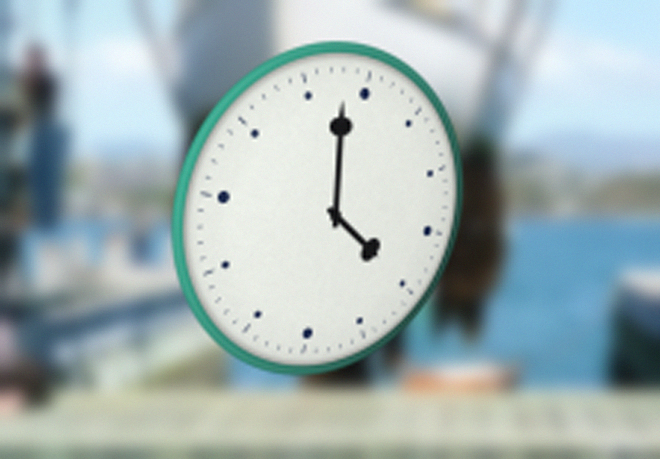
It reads 3h58
